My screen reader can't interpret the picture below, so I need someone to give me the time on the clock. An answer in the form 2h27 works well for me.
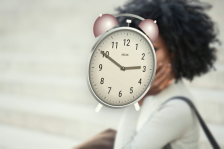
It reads 2h50
